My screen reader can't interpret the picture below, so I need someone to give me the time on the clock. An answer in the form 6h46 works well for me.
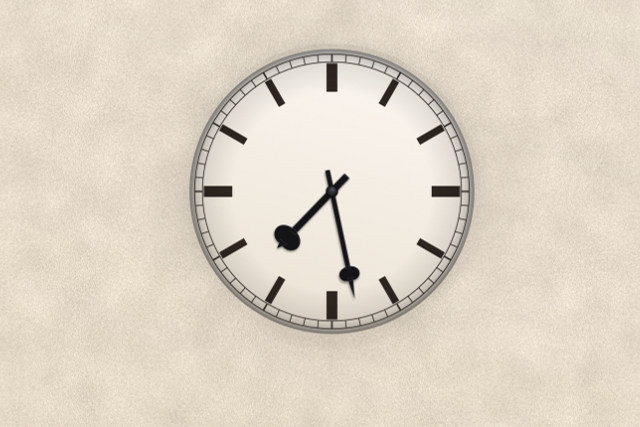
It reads 7h28
